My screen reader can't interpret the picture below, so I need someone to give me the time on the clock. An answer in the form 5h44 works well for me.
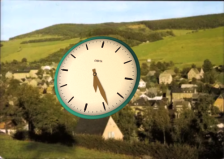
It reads 5h24
